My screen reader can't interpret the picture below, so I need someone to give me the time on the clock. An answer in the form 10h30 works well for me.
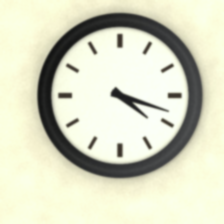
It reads 4h18
